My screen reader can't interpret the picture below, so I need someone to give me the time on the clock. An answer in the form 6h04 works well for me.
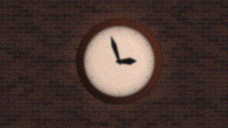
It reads 2h57
